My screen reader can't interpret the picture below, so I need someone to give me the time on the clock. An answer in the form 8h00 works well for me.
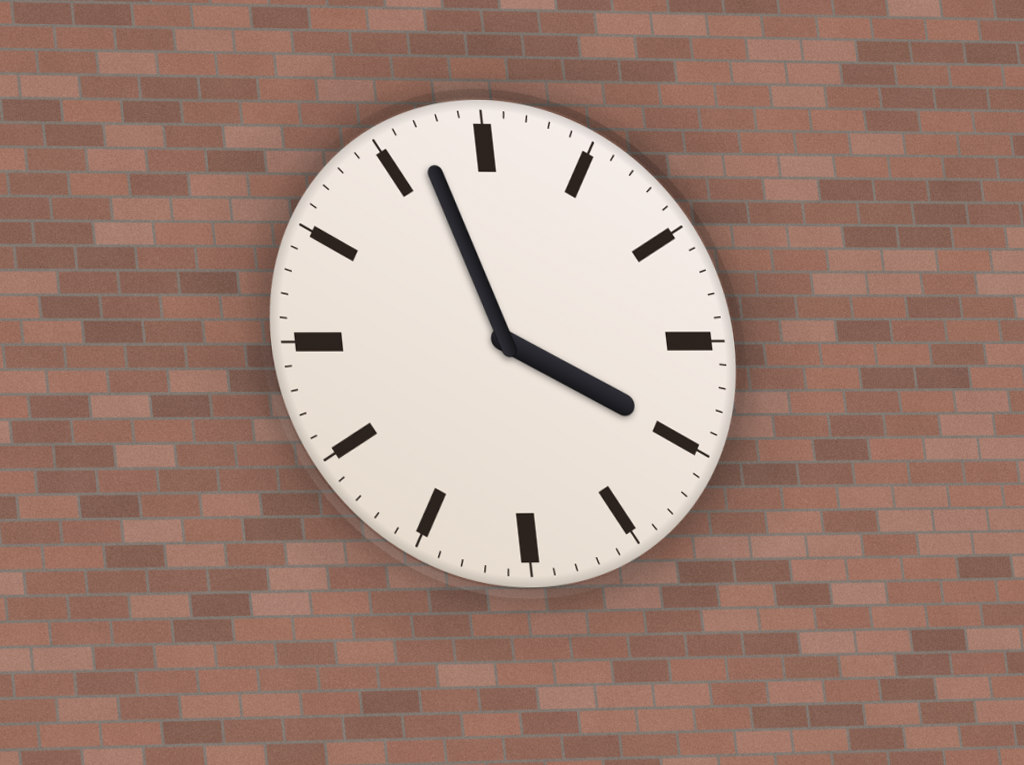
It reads 3h57
